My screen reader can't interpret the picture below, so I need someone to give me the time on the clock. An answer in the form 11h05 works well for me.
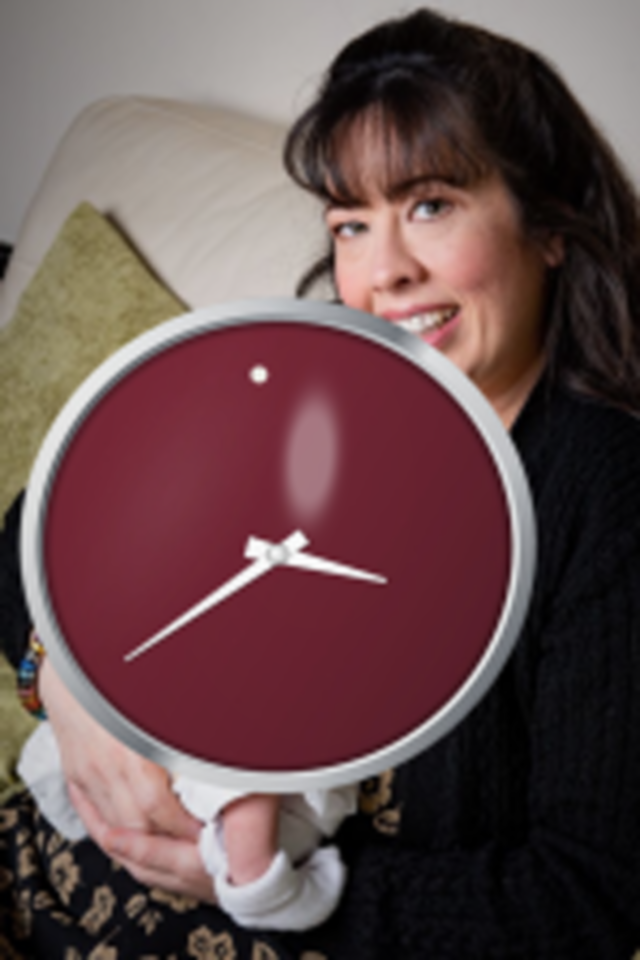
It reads 3h40
